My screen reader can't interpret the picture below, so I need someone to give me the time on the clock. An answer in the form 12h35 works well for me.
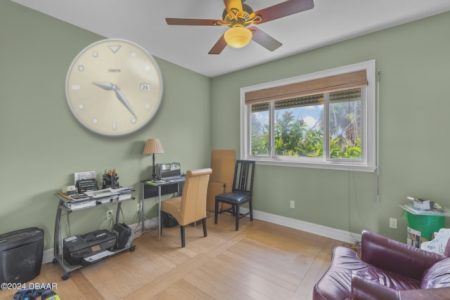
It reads 9h24
